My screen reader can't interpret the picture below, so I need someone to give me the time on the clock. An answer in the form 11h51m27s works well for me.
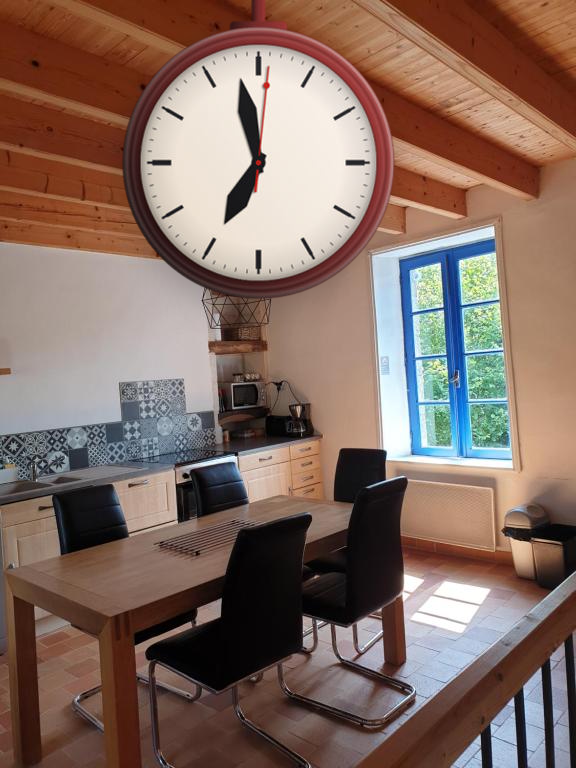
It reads 6h58m01s
